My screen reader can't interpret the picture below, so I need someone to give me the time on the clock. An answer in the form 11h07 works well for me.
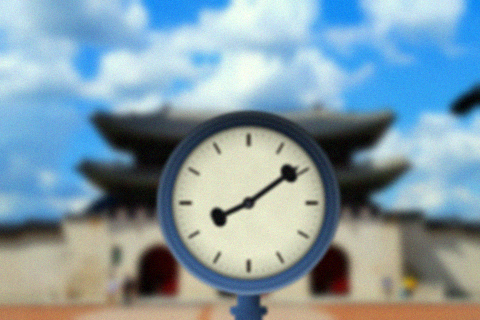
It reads 8h09
